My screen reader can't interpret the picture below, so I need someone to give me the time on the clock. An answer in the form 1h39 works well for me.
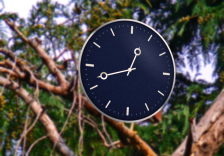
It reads 12h42
